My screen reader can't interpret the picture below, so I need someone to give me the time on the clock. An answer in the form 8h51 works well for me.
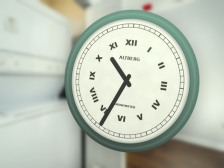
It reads 10h34
